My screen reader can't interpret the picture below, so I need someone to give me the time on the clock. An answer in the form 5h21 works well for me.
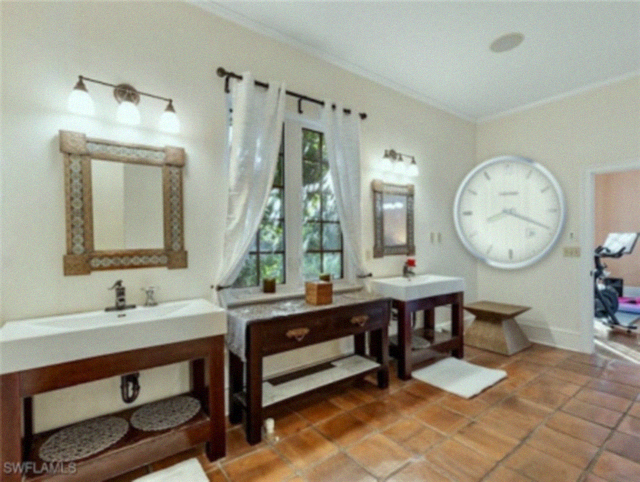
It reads 8h19
